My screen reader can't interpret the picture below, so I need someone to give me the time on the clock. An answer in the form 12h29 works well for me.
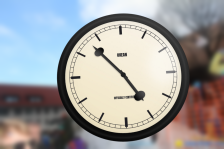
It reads 4h53
